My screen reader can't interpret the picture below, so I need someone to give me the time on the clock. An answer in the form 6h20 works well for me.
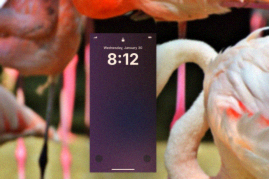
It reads 8h12
